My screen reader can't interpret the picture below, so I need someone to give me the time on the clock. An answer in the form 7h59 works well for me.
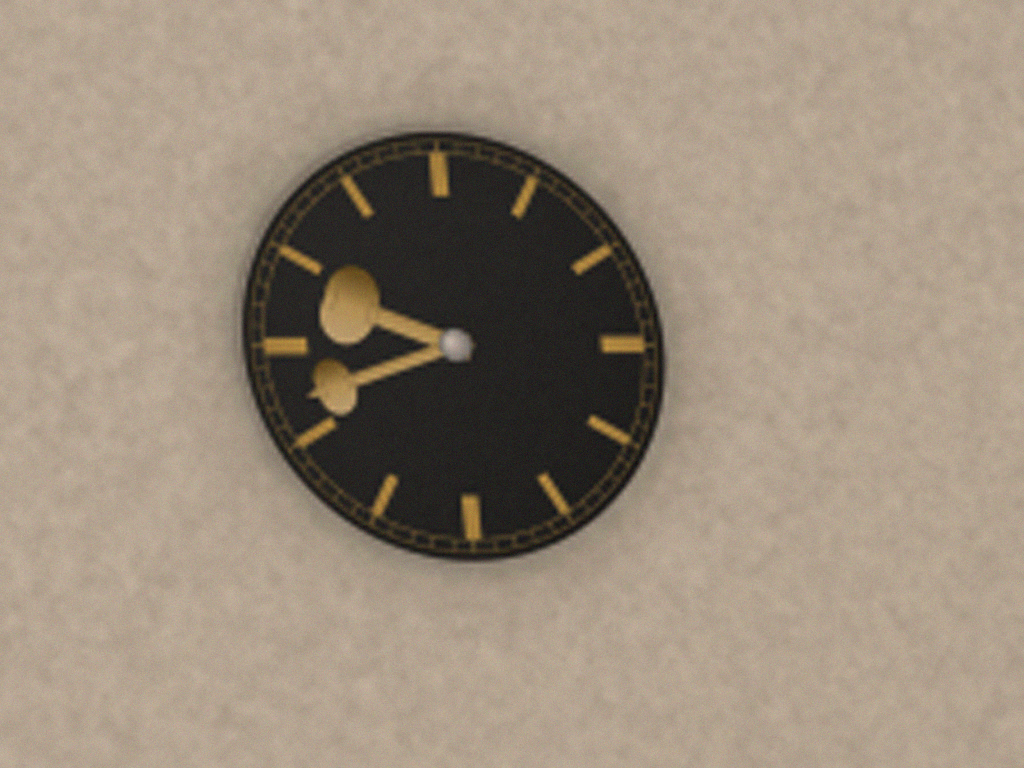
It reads 9h42
